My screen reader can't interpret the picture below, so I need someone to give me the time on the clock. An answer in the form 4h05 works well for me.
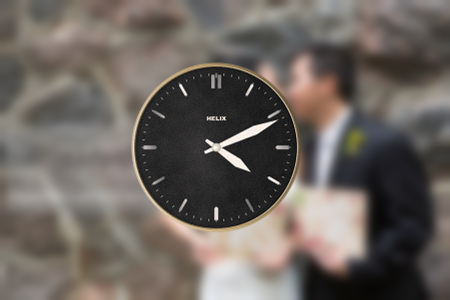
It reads 4h11
